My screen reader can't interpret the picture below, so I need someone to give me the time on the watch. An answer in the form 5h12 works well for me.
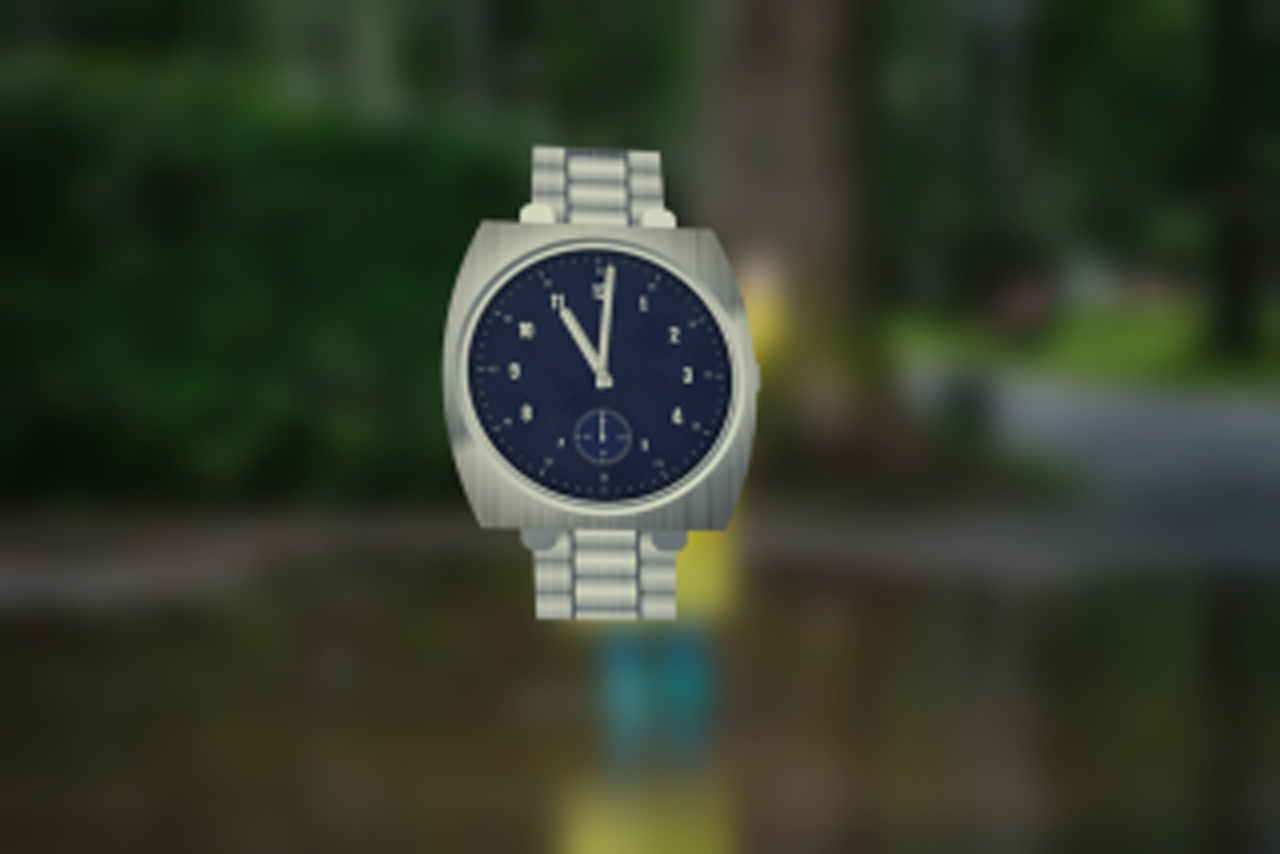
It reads 11h01
